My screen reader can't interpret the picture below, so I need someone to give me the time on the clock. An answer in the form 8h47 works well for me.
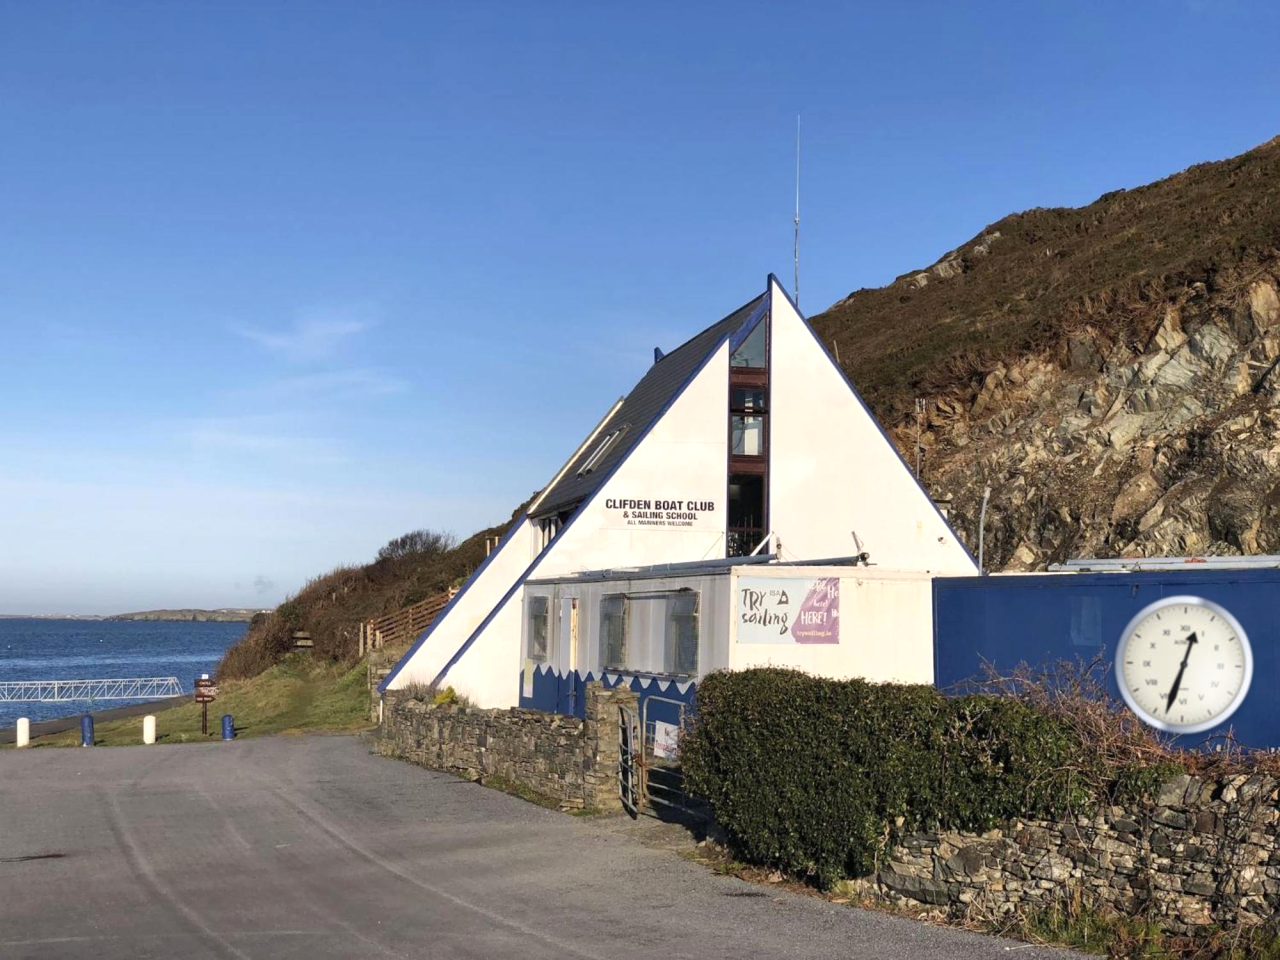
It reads 12h33
